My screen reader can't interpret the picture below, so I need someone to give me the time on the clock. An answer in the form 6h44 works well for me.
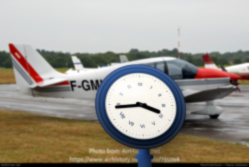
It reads 3h44
